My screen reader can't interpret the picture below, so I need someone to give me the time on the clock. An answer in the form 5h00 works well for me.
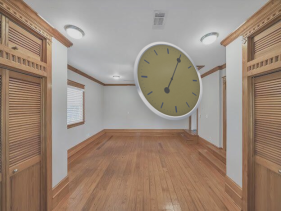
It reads 7h05
